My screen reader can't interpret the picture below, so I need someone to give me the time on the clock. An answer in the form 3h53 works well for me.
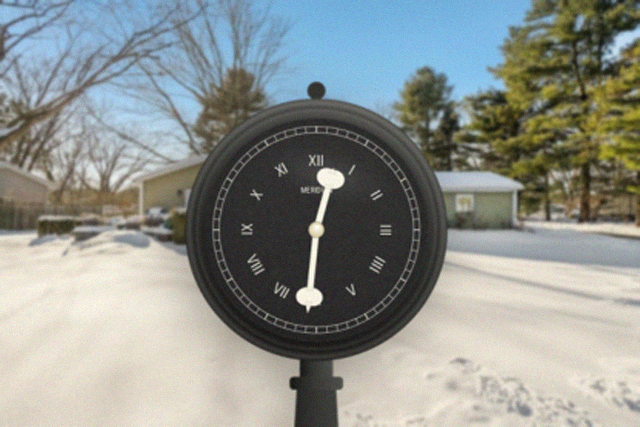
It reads 12h31
